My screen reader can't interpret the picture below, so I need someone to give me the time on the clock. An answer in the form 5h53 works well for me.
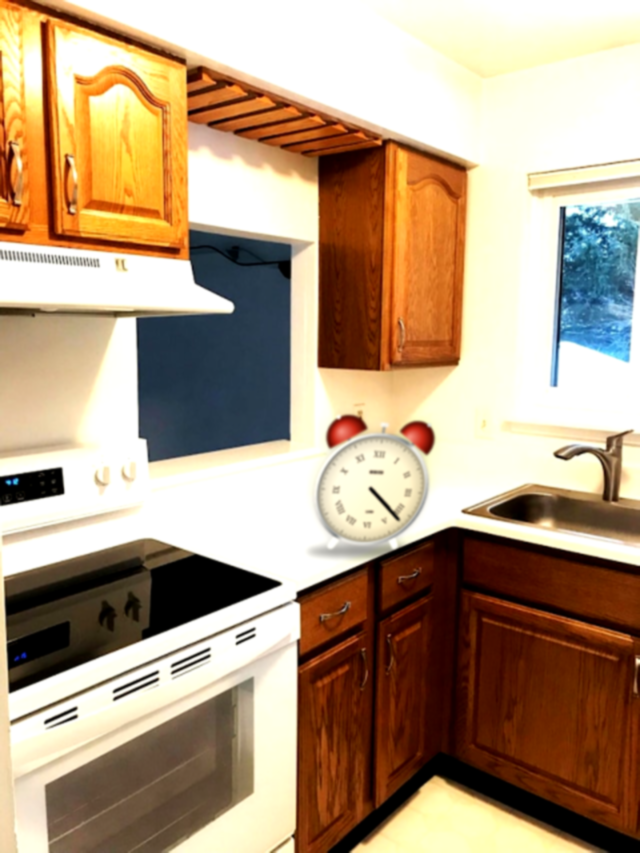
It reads 4h22
